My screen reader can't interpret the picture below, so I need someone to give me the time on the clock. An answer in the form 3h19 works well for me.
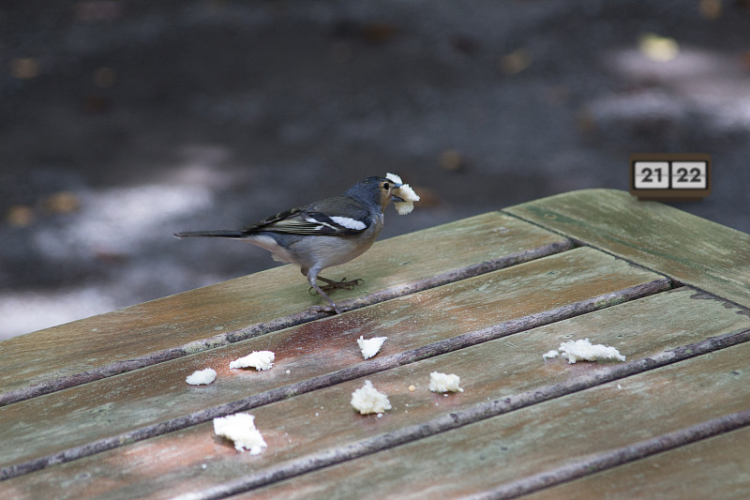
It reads 21h22
